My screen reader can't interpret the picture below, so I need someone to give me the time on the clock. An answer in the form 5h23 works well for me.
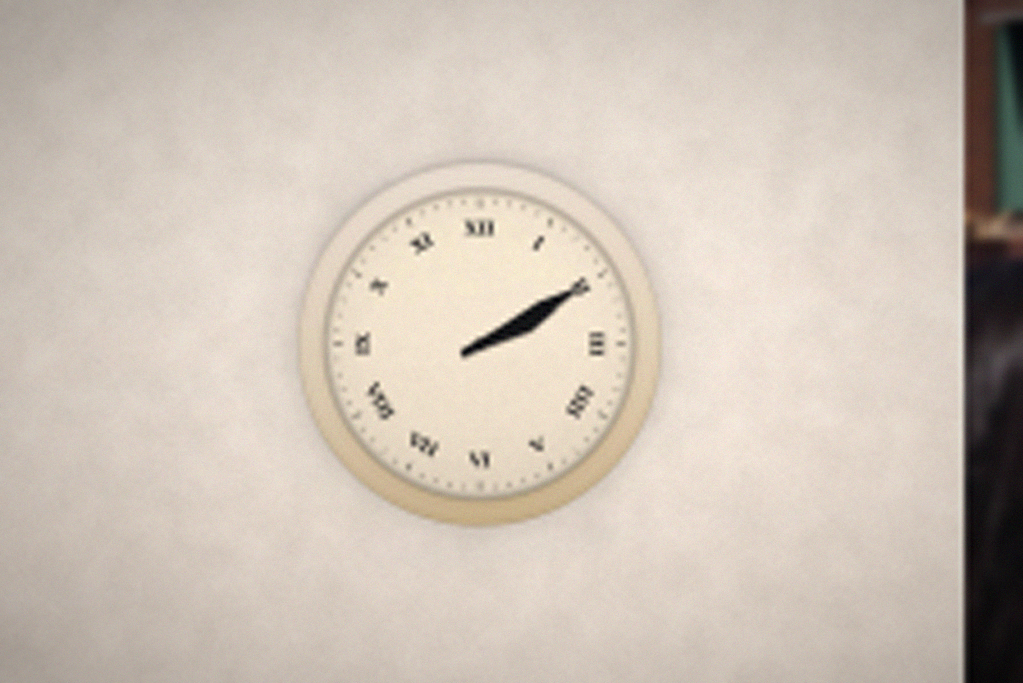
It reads 2h10
